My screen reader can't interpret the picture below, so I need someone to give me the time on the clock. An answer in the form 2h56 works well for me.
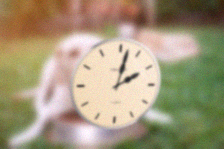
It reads 2h02
